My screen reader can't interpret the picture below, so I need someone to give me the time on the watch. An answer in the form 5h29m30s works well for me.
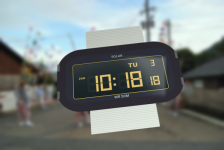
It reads 10h18m18s
